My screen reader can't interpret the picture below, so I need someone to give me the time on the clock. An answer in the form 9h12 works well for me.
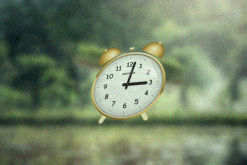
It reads 3h02
